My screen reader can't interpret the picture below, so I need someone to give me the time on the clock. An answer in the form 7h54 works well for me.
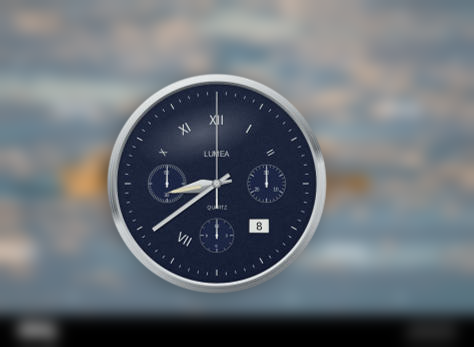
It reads 8h39
